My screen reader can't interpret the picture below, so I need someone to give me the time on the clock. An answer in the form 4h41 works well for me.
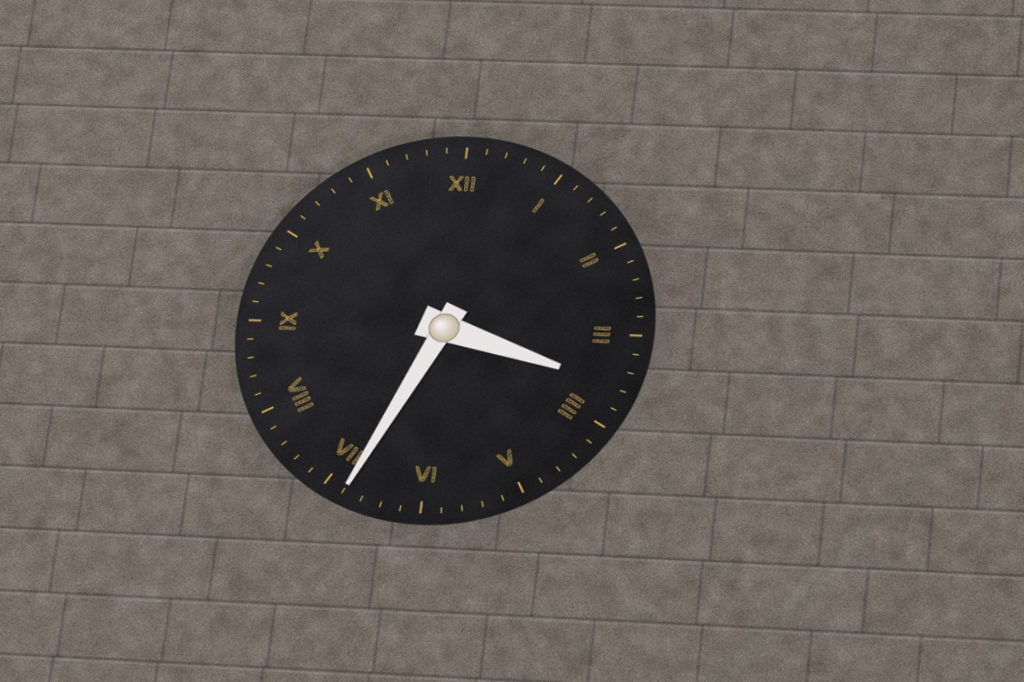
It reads 3h34
